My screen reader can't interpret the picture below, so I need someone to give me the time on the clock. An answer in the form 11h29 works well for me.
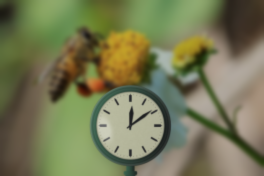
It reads 12h09
